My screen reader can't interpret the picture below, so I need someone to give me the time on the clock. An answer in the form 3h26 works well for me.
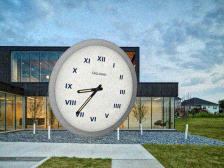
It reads 8h36
